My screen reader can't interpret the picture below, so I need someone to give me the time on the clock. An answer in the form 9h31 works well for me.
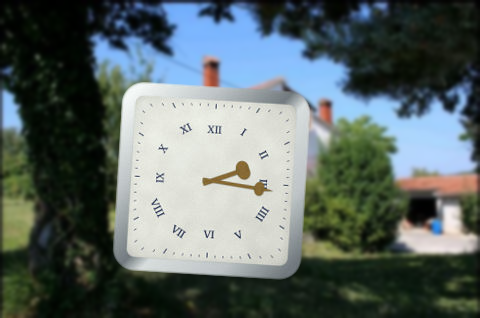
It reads 2h16
